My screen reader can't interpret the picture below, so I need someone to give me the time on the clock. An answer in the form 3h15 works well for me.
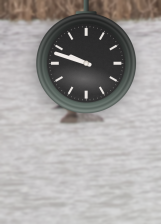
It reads 9h48
